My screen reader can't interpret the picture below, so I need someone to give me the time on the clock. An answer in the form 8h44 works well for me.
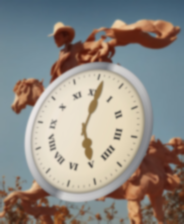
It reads 5h01
